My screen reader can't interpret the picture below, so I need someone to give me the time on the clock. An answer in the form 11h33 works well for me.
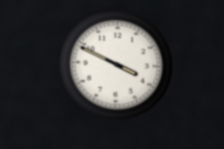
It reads 3h49
